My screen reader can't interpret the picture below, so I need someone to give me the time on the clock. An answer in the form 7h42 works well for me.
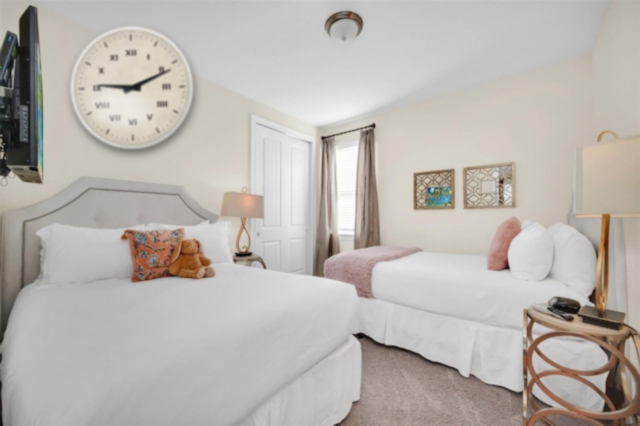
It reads 9h11
